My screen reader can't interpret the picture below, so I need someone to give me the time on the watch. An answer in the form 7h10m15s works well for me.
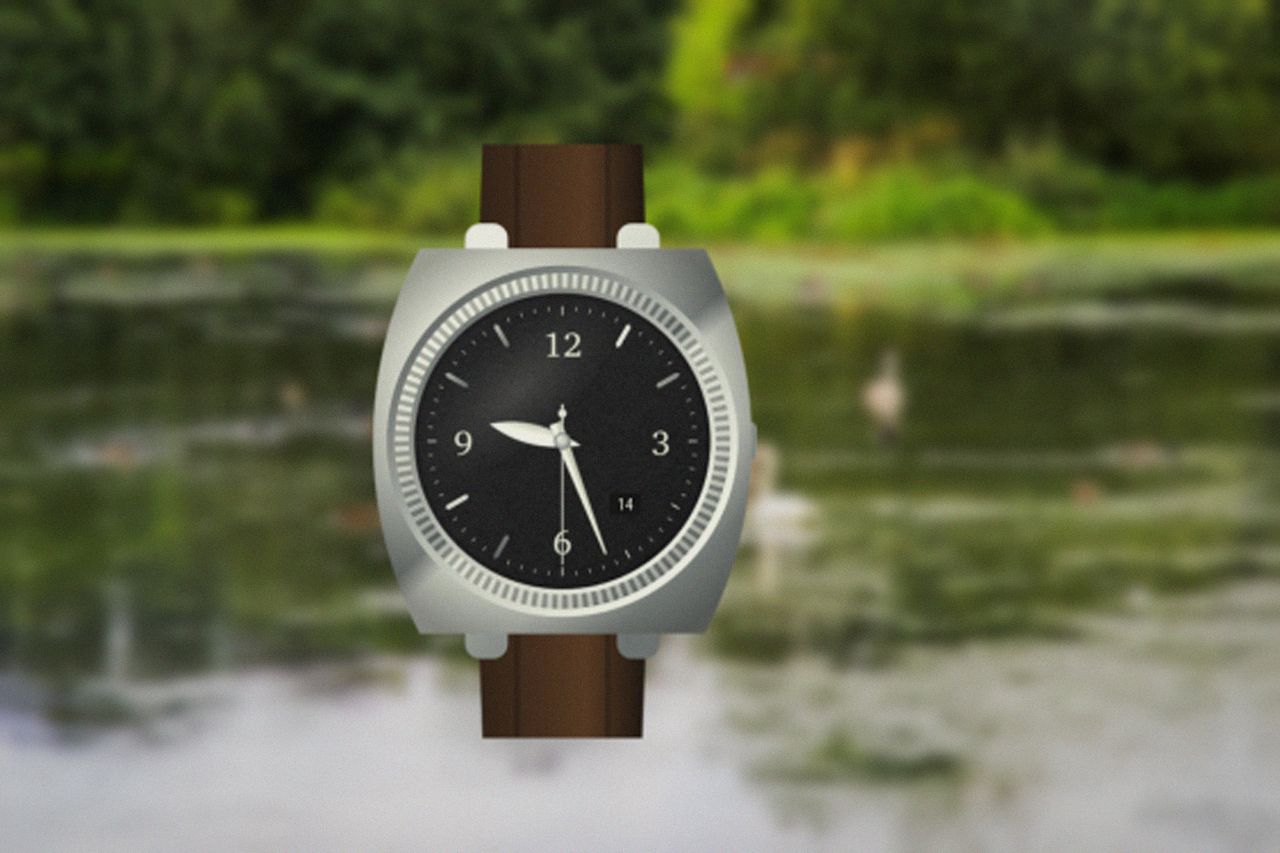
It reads 9h26m30s
